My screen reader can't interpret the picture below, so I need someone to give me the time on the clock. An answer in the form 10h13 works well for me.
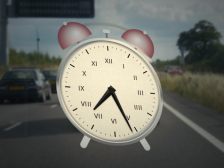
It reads 7h26
